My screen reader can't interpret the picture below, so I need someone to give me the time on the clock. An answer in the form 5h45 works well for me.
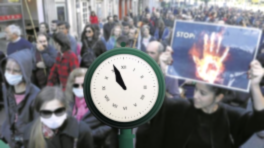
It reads 10h56
